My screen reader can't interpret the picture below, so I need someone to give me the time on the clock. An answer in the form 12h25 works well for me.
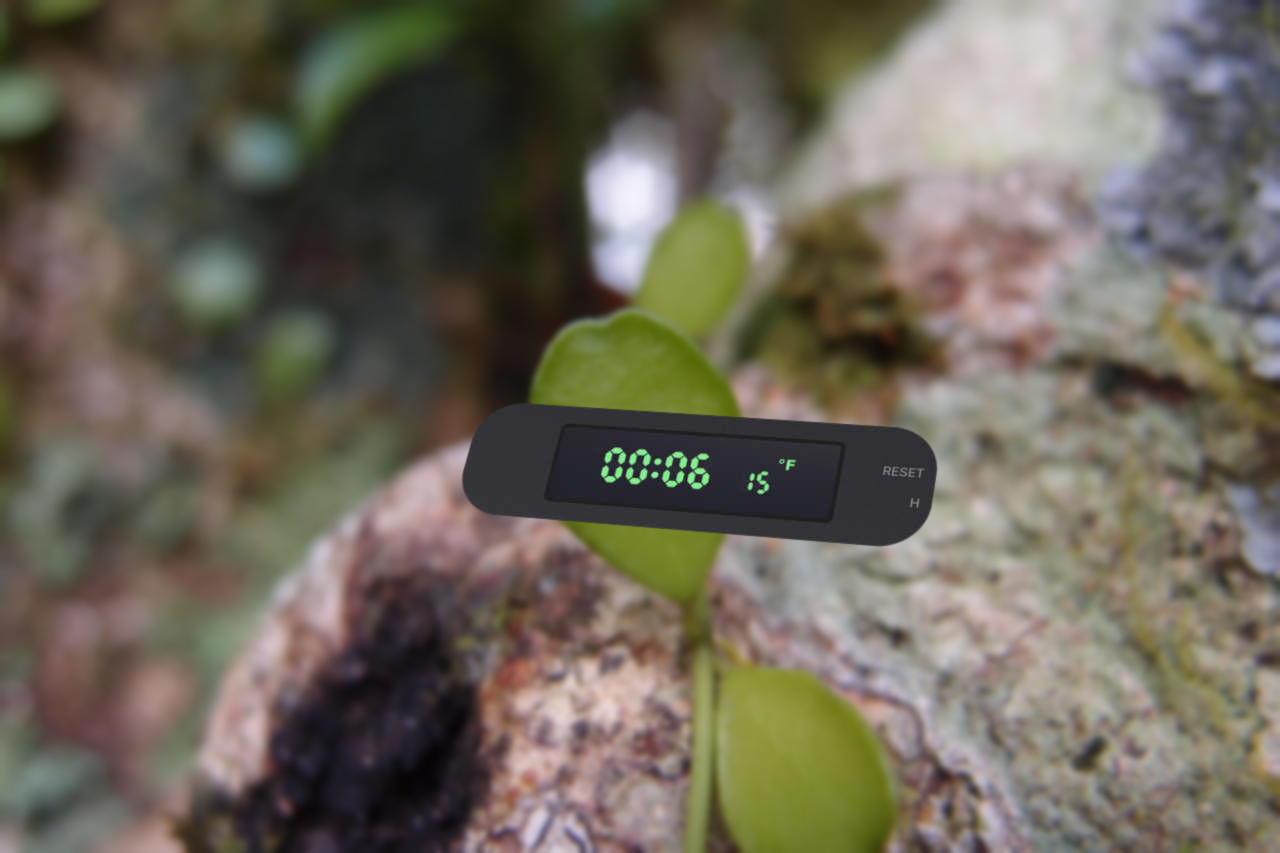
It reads 0h06
